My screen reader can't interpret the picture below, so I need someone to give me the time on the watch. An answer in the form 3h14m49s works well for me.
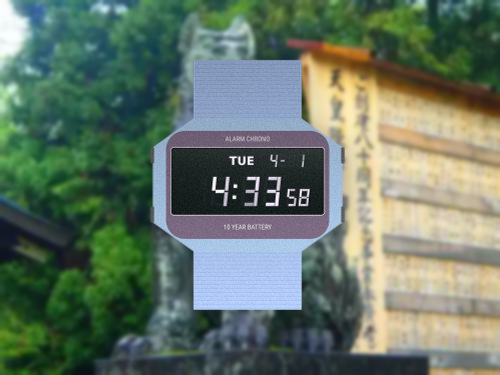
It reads 4h33m58s
